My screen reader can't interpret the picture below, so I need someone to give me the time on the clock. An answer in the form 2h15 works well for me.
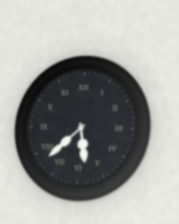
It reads 5h38
